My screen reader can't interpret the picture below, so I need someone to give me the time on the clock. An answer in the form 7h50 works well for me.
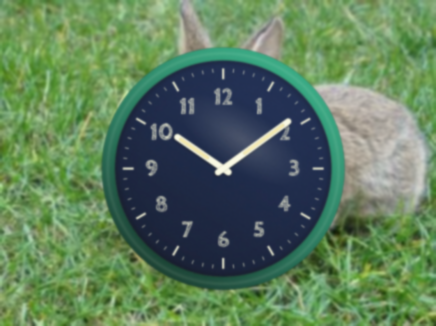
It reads 10h09
